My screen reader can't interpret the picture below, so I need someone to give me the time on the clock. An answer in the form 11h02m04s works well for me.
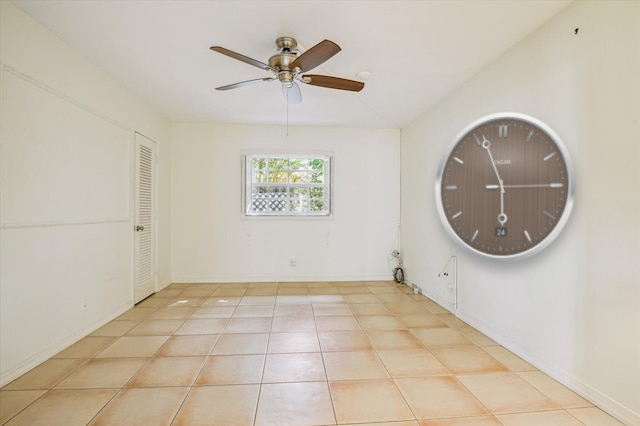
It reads 5h56m15s
